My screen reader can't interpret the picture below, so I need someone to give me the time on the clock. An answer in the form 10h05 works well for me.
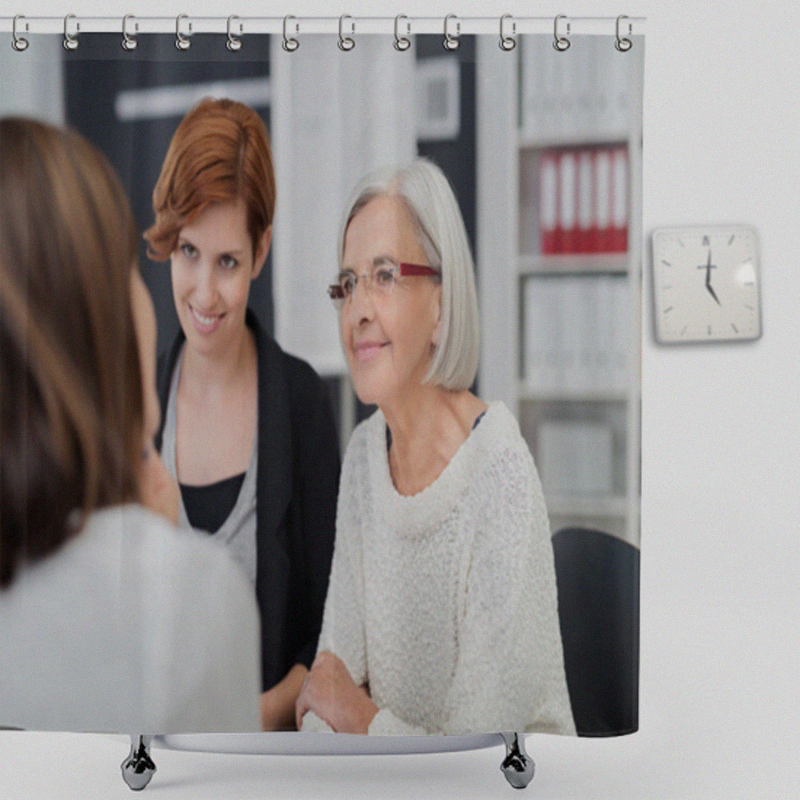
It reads 5h01
